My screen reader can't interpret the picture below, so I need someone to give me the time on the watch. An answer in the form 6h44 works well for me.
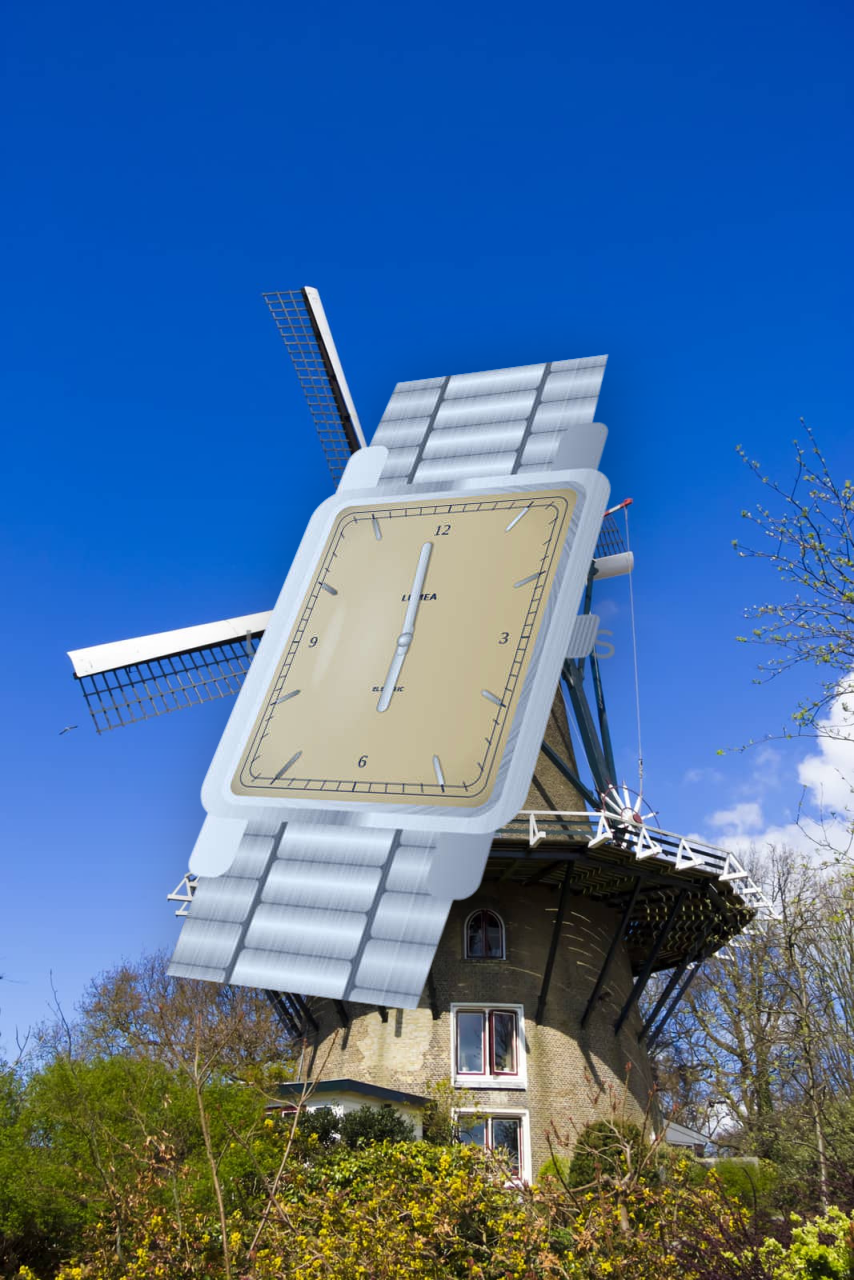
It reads 5h59
